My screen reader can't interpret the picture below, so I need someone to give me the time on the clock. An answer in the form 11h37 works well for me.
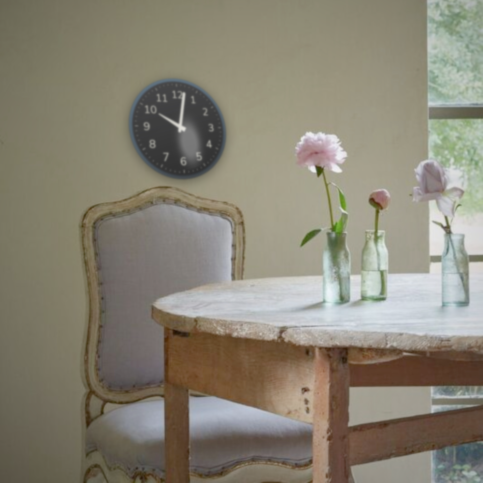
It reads 10h02
